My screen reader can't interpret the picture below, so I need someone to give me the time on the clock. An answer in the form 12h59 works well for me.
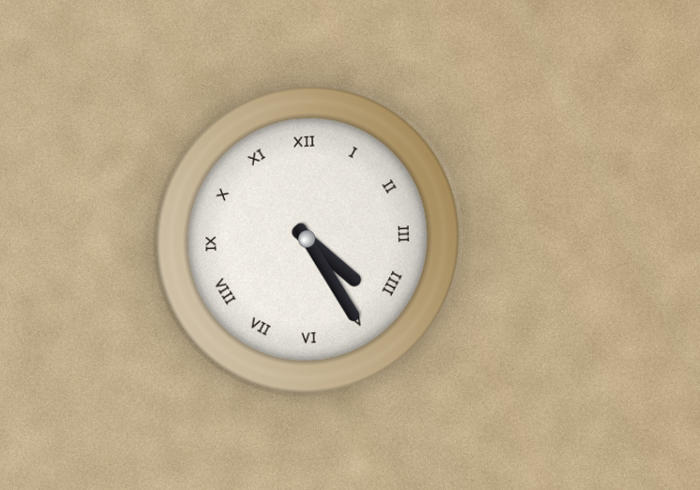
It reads 4h25
